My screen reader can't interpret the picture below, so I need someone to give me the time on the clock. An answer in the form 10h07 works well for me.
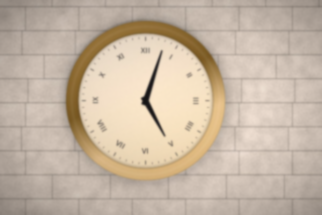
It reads 5h03
